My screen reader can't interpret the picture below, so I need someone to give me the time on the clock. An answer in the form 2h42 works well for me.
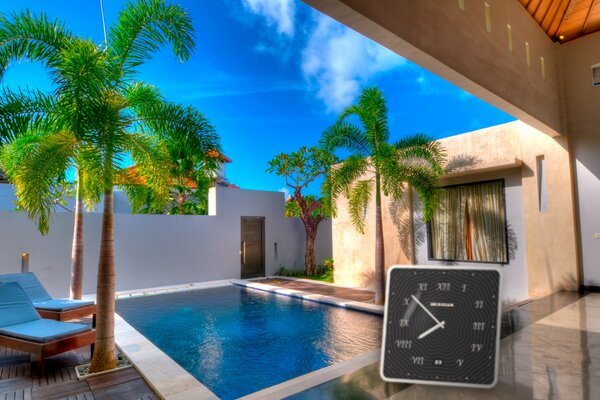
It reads 7h52
